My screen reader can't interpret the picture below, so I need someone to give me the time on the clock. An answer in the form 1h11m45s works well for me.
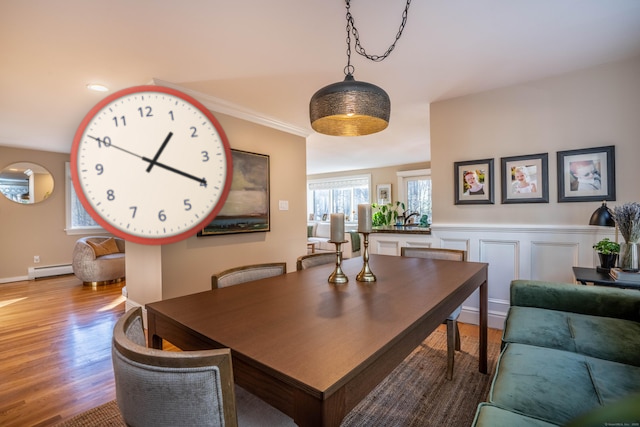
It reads 1h19m50s
